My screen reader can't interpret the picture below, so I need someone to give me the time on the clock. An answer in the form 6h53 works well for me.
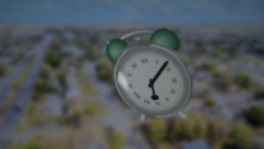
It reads 6h08
